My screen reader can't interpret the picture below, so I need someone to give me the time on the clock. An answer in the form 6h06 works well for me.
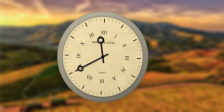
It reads 11h40
